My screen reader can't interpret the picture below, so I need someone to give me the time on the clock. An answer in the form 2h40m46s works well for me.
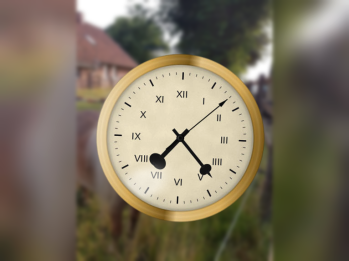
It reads 7h23m08s
